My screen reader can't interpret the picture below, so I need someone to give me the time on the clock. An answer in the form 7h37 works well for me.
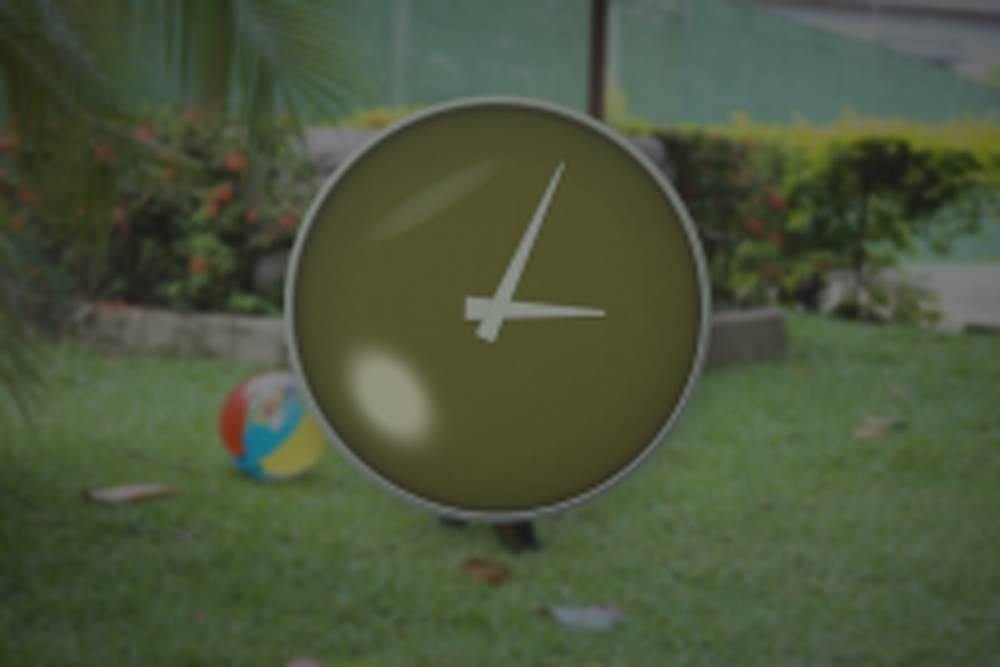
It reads 3h04
